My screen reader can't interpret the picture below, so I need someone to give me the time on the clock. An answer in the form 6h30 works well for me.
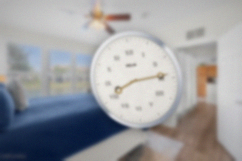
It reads 8h14
